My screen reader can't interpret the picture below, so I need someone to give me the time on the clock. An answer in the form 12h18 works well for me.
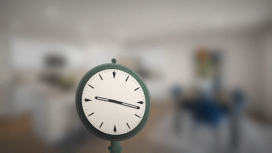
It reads 9h17
